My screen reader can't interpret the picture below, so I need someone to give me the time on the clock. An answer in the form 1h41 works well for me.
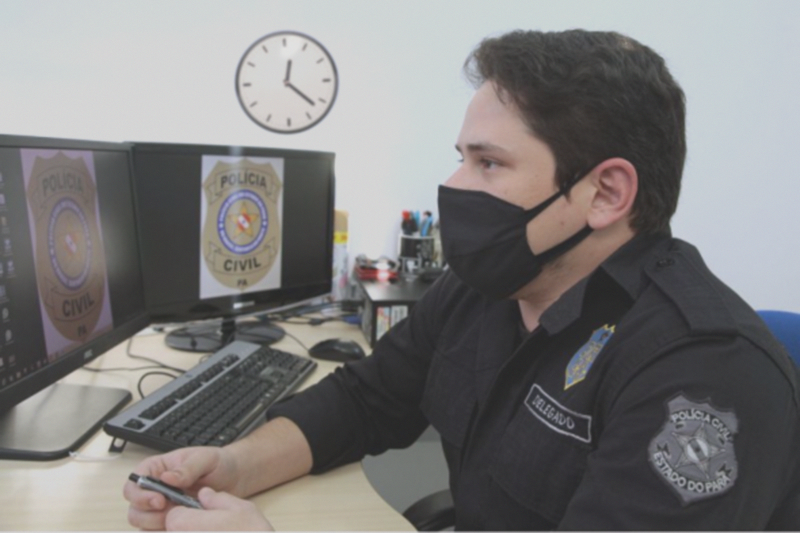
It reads 12h22
